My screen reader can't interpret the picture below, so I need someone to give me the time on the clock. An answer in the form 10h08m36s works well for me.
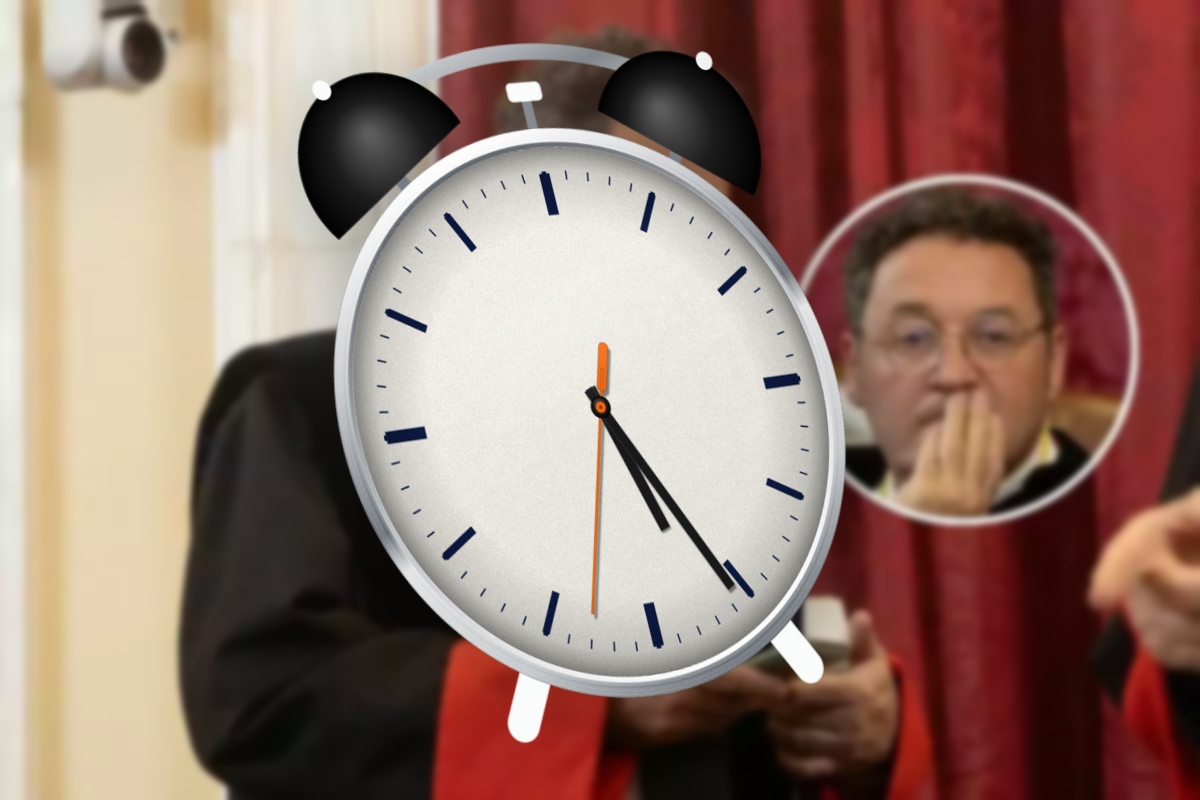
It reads 5h25m33s
